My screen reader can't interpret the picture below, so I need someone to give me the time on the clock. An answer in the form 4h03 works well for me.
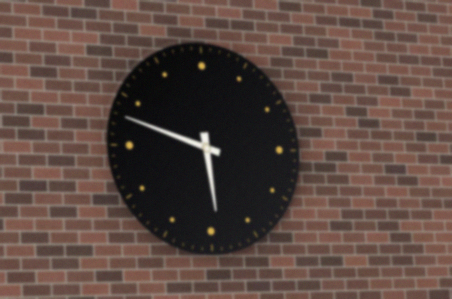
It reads 5h48
